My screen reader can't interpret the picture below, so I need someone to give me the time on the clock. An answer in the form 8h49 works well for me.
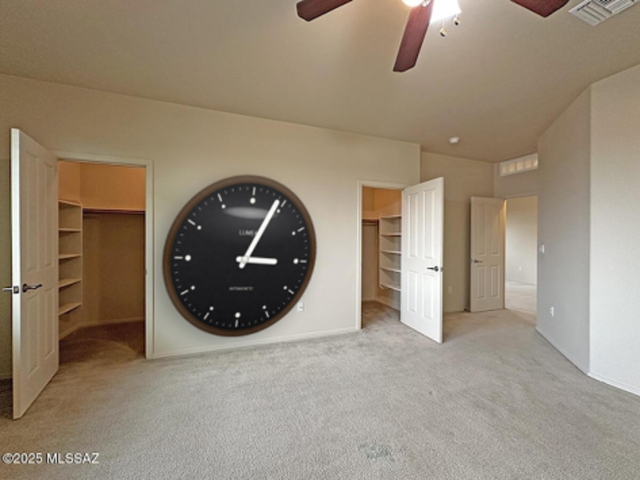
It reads 3h04
